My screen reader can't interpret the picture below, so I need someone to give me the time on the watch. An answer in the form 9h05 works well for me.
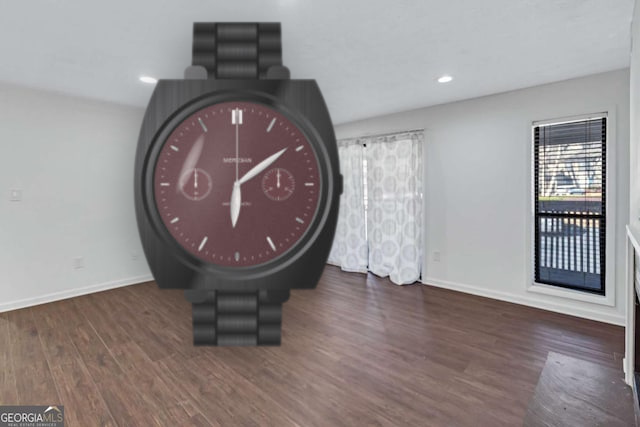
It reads 6h09
